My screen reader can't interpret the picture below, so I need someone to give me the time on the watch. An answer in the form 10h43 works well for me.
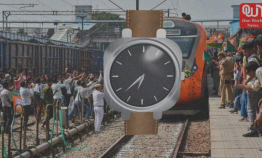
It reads 6h38
